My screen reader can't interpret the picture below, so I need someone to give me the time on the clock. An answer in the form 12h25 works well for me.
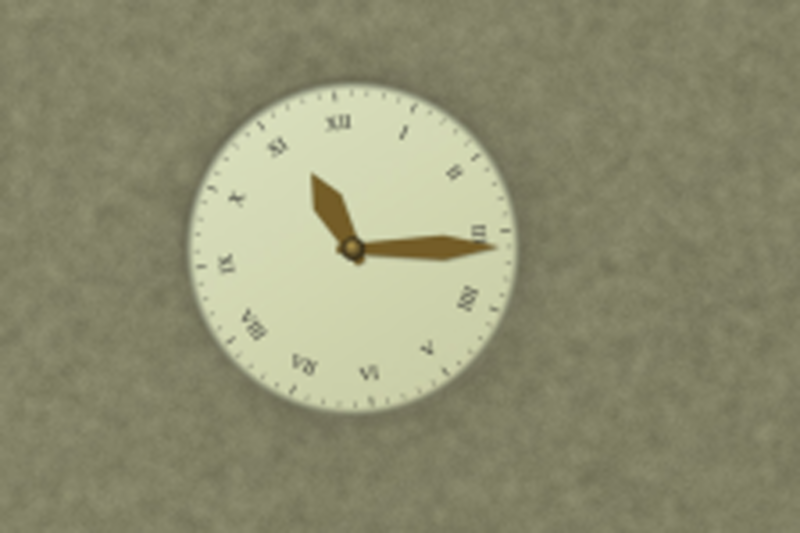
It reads 11h16
